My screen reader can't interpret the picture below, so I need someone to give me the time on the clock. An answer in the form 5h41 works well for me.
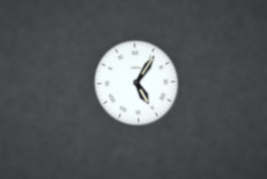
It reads 5h06
